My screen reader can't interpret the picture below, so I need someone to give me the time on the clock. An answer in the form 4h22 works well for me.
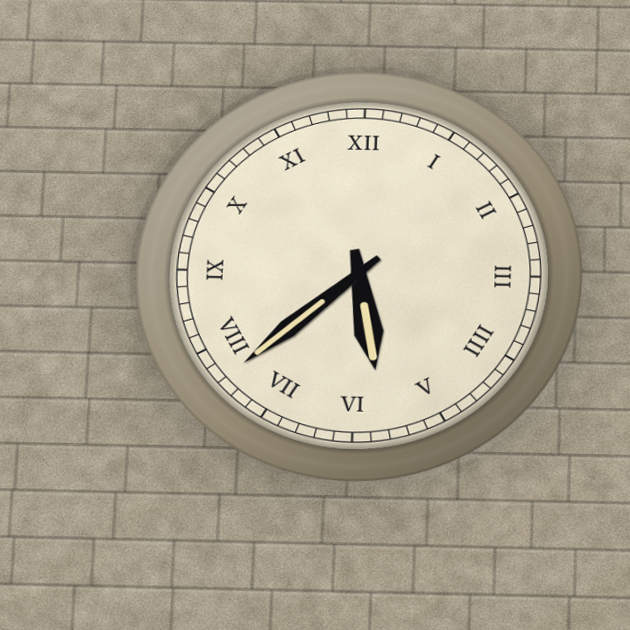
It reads 5h38
